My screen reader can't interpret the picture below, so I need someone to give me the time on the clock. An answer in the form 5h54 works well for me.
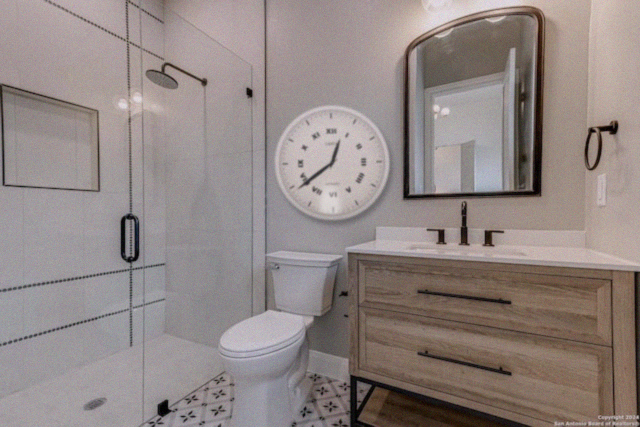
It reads 12h39
